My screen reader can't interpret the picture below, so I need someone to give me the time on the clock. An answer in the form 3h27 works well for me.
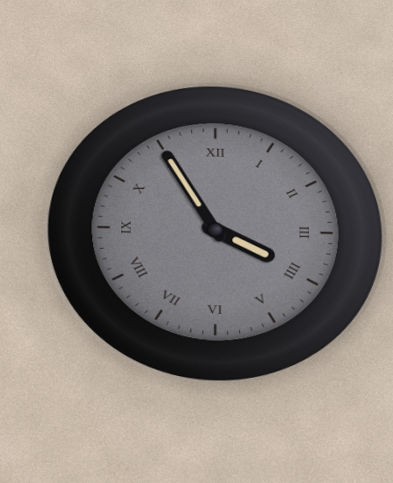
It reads 3h55
